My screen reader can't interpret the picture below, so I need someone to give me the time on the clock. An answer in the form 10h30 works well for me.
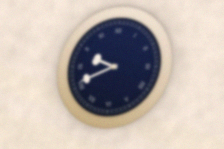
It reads 9h41
